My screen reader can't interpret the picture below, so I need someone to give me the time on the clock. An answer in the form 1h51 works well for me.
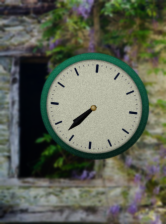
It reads 7h37
